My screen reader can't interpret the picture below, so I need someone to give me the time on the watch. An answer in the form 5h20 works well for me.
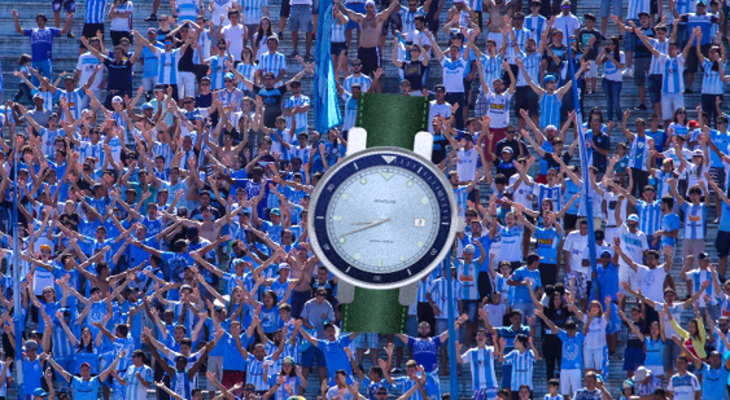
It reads 8h41
